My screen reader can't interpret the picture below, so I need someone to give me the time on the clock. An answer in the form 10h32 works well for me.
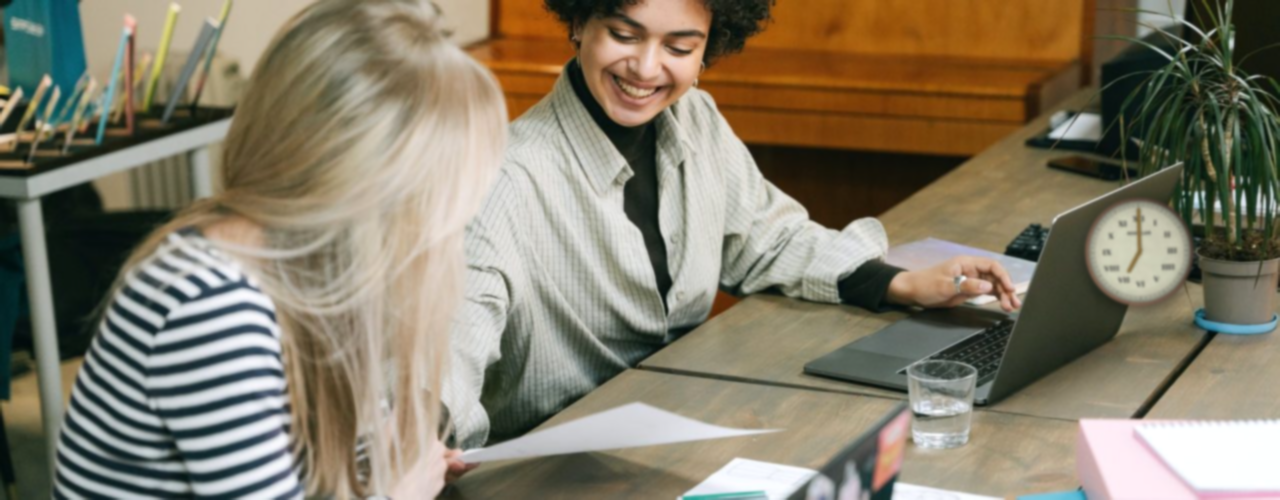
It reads 7h00
